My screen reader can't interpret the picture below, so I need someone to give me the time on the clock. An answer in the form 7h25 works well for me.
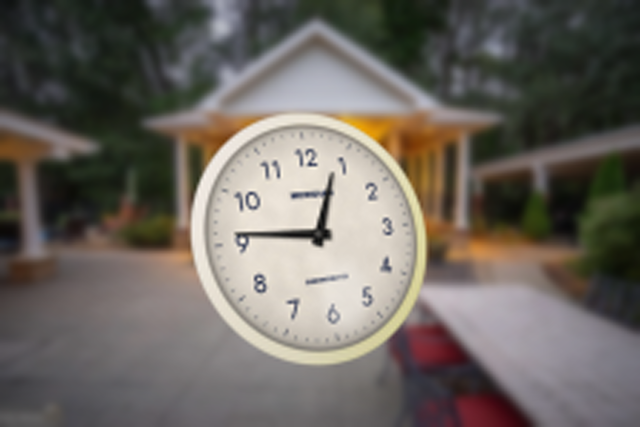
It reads 12h46
